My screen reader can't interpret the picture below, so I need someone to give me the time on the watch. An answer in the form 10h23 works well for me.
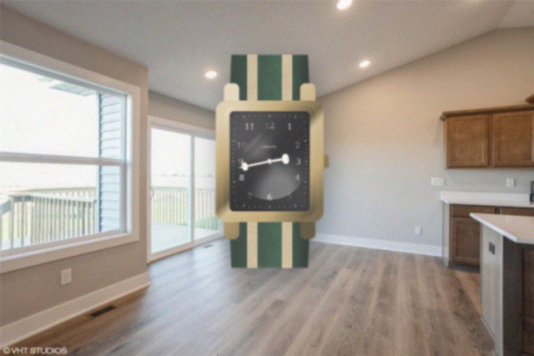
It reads 2h43
